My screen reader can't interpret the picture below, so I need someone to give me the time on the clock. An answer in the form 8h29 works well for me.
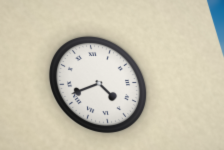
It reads 4h42
